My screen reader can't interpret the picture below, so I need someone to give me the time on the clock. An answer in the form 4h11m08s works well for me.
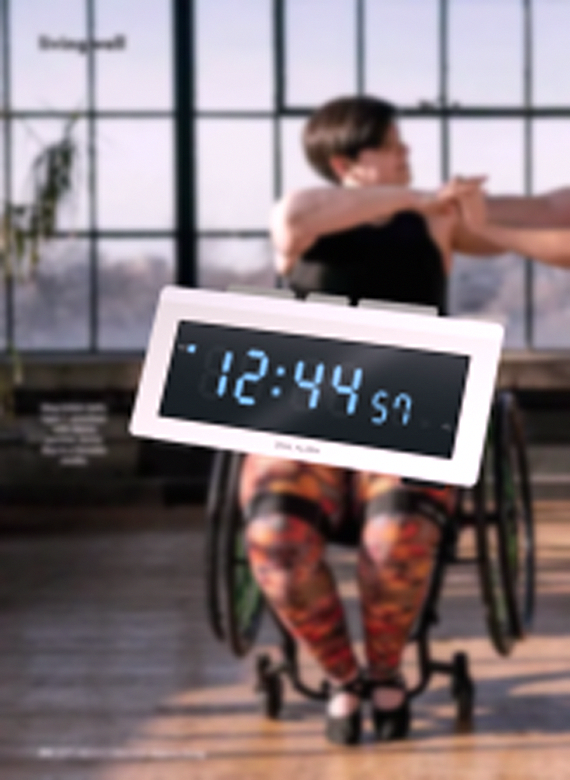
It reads 12h44m57s
